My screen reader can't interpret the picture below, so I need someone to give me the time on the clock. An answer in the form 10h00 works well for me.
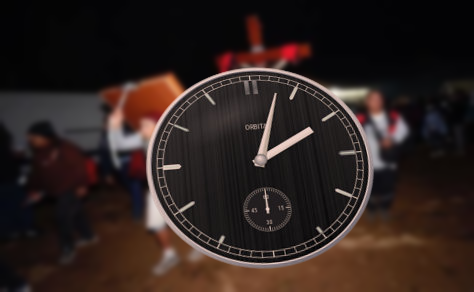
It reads 2h03
